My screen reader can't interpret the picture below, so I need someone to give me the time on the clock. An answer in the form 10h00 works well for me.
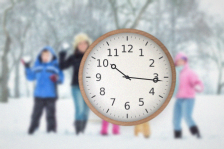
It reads 10h16
